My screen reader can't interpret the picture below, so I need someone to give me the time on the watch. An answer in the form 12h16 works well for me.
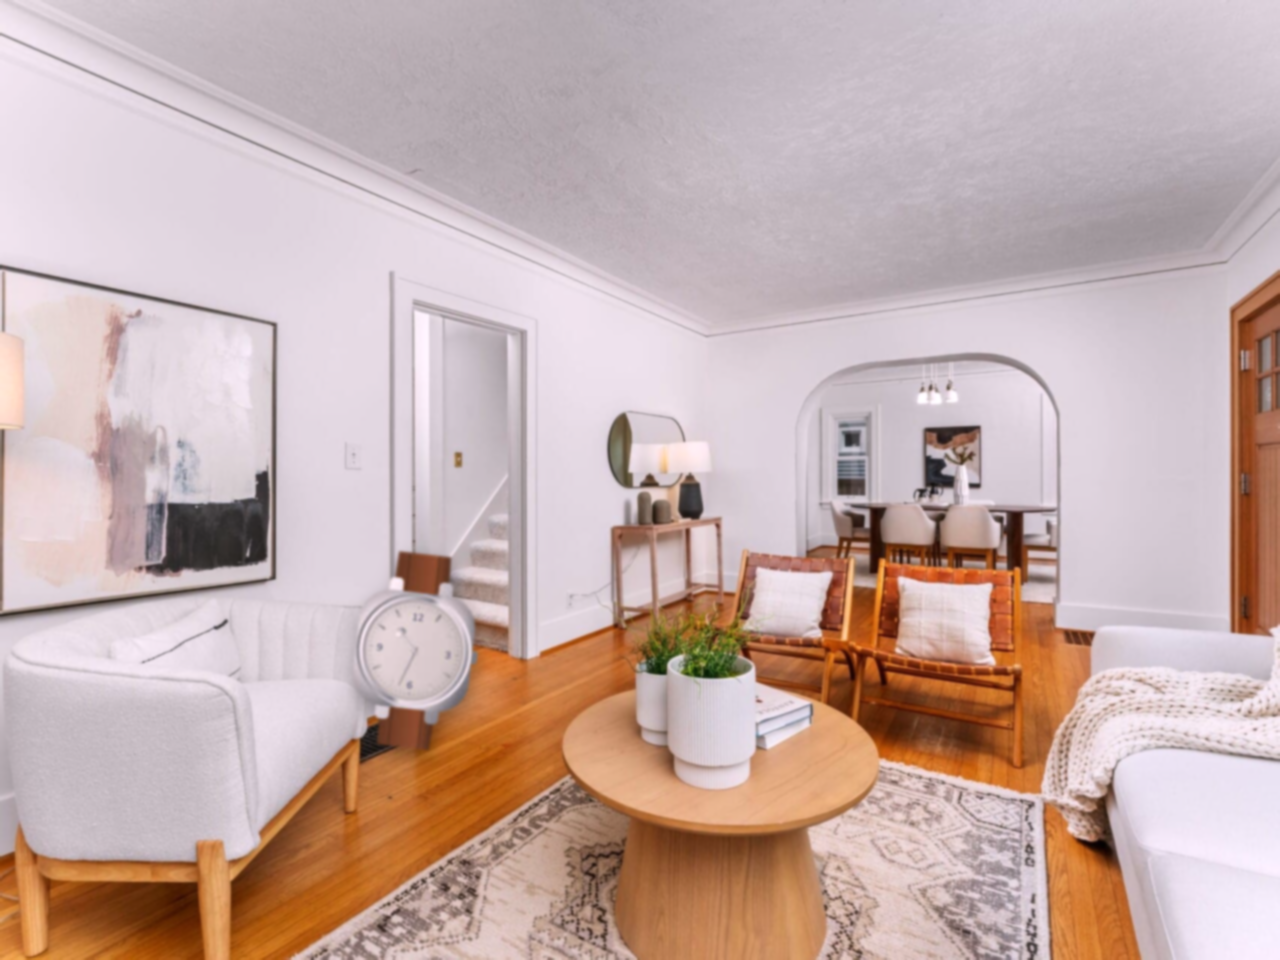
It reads 10h33
